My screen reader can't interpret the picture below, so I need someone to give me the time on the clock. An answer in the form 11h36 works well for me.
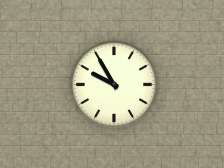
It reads 9h55
